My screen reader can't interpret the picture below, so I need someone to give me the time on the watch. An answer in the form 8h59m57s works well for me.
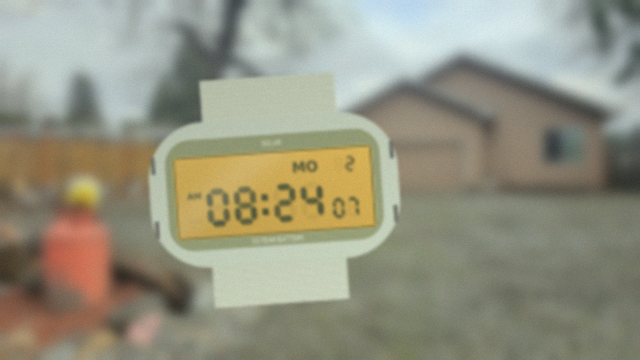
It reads 8h24m07s
